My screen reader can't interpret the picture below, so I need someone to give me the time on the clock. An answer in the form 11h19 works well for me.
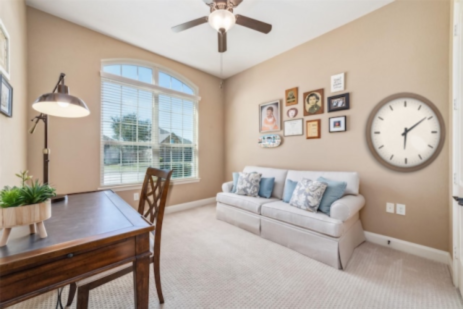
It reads 6h09
